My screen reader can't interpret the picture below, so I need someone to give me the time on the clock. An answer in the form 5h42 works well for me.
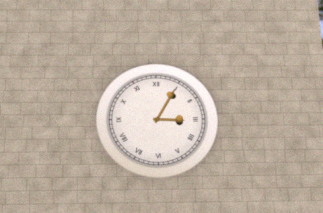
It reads 3h05
